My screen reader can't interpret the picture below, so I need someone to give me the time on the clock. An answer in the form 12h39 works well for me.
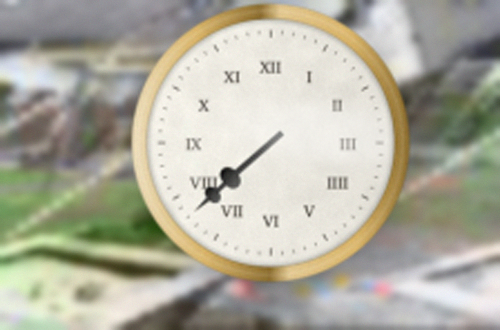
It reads 7h38
